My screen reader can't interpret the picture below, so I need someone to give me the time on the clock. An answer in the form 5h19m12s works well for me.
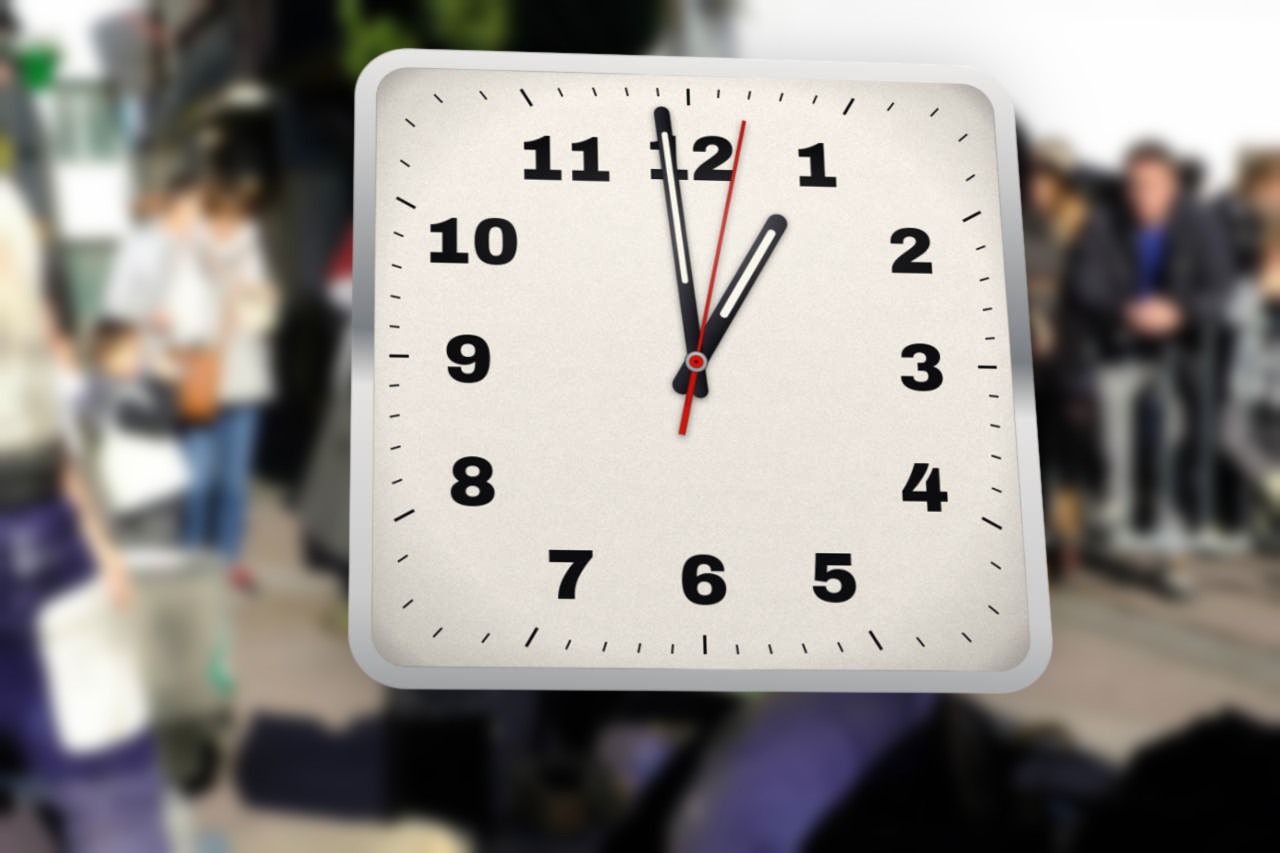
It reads 12h59m02s
